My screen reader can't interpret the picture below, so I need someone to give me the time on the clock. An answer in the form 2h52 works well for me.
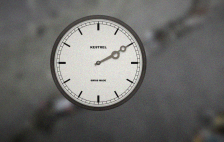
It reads 2h10
